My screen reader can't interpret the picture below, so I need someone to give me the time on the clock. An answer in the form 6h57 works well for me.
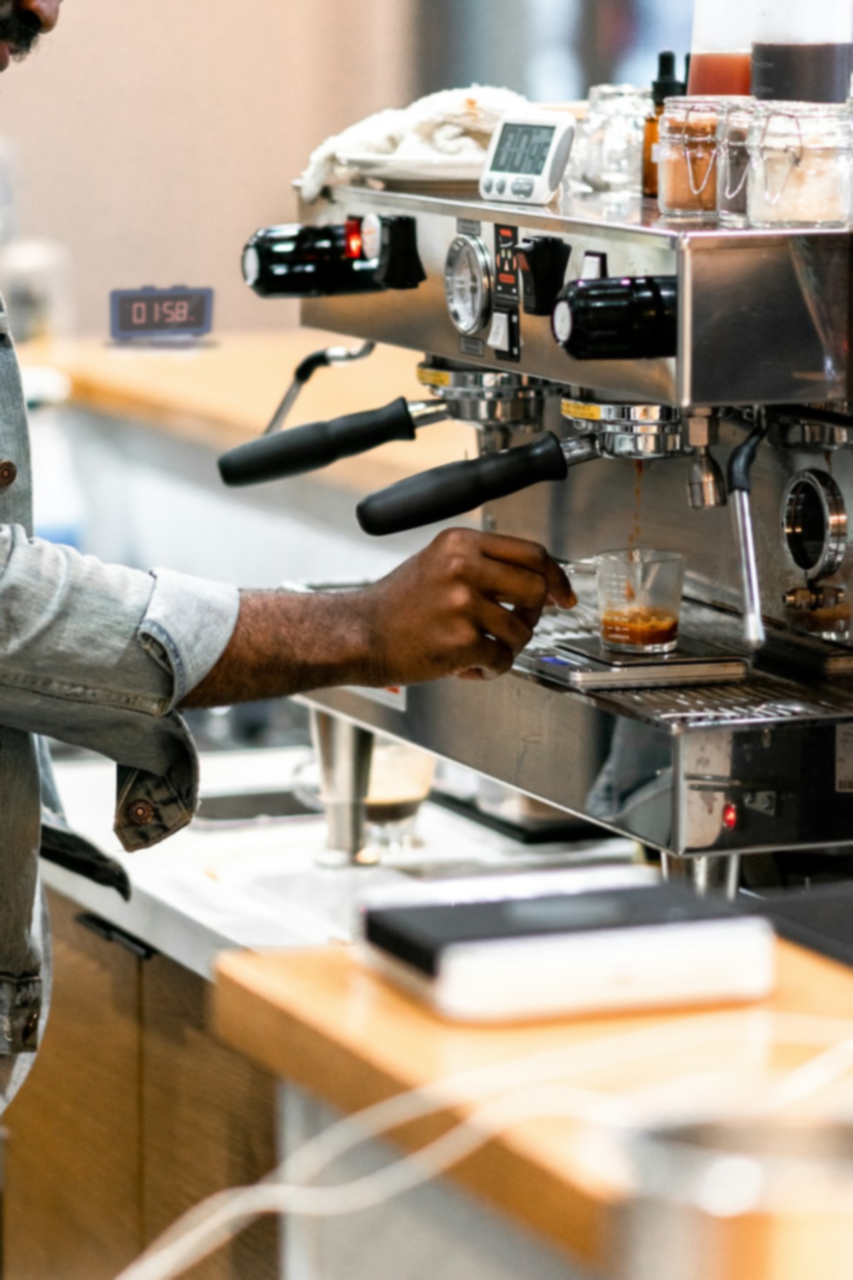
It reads 1h58
